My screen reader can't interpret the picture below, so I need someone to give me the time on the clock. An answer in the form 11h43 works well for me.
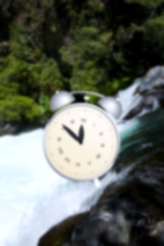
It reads 11h51
